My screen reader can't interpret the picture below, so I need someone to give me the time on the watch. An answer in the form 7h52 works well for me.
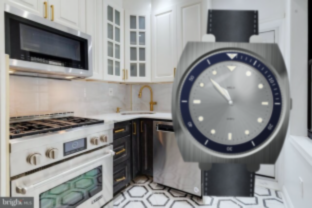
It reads 10h53
